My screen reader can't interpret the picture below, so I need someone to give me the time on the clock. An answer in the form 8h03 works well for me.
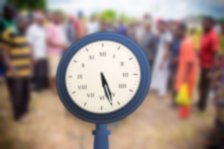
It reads 5h27
